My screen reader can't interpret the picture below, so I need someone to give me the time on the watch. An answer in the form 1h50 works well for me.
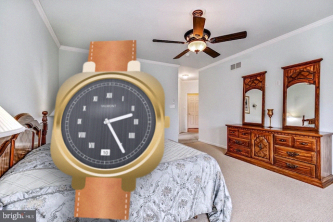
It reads 2h25
